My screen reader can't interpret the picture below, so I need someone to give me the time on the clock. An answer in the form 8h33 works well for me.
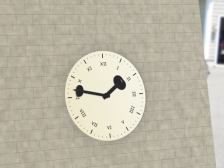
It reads 1h47
